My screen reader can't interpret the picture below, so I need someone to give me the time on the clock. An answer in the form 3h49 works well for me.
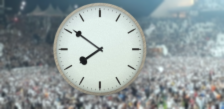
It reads 7h51
